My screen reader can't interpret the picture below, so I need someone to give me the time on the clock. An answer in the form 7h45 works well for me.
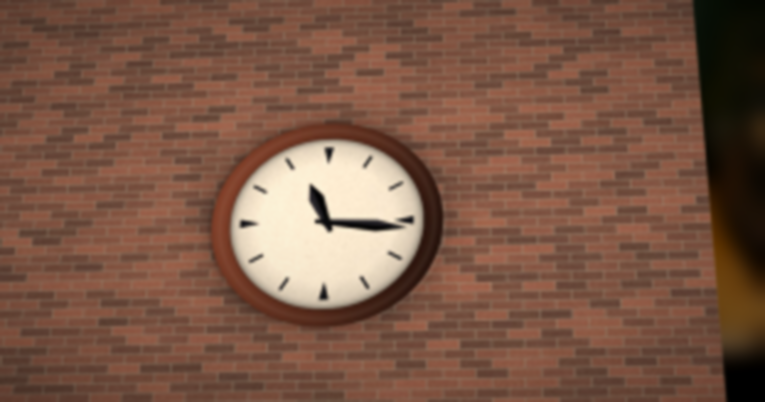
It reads 11h16
